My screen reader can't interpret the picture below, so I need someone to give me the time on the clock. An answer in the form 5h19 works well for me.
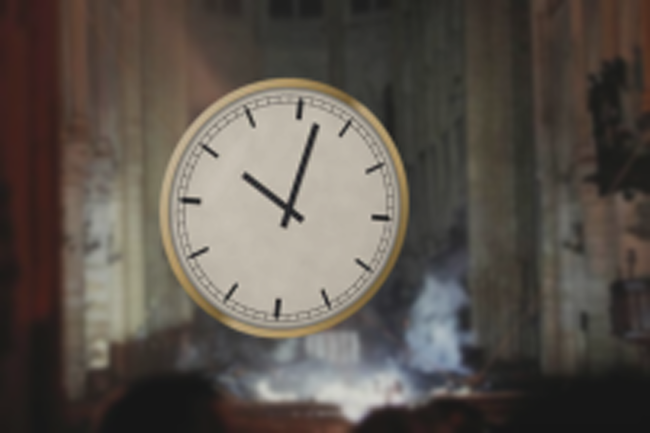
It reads 10h02
